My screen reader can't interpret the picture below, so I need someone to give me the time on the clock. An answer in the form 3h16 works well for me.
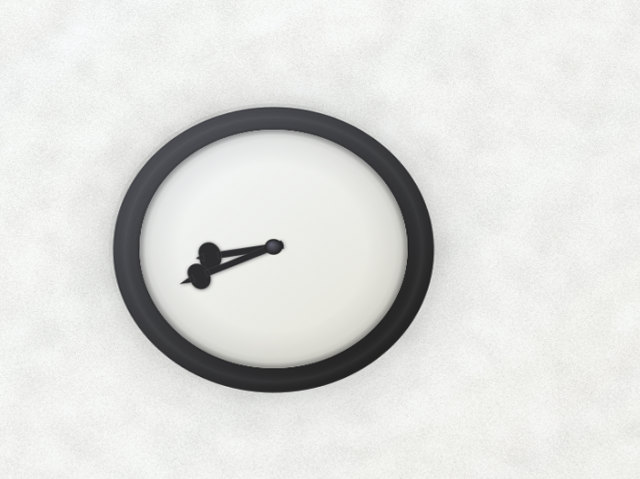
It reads 8h41
